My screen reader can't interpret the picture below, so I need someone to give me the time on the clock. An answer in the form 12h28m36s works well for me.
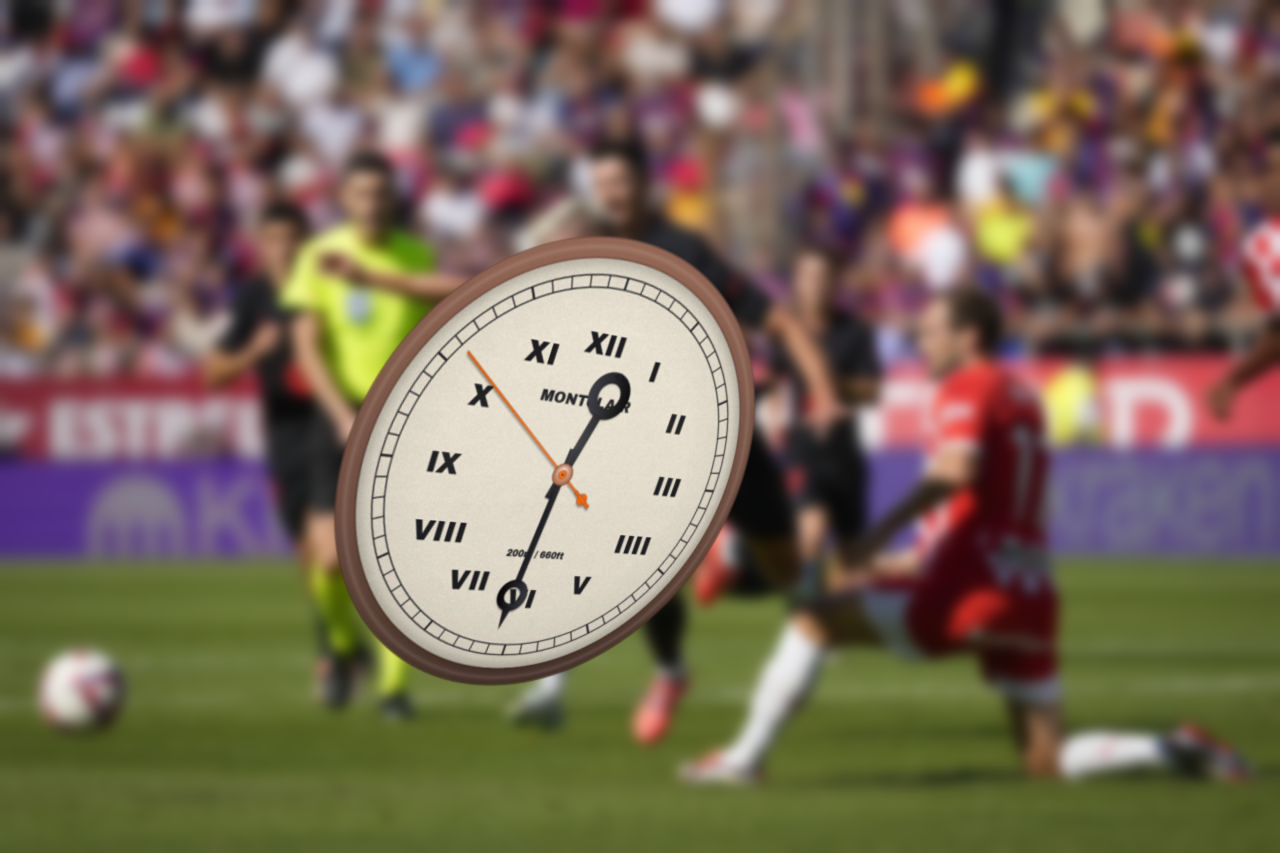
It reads 12h30m51s
